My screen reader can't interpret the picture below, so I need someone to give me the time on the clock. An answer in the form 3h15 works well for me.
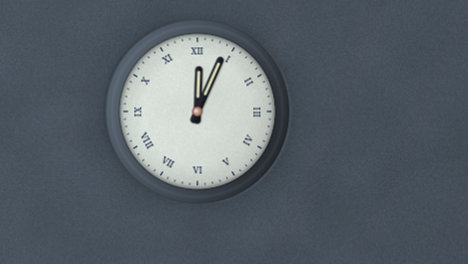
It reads 12h04
